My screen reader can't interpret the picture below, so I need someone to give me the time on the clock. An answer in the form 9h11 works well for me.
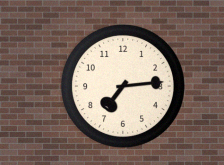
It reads 7h14
